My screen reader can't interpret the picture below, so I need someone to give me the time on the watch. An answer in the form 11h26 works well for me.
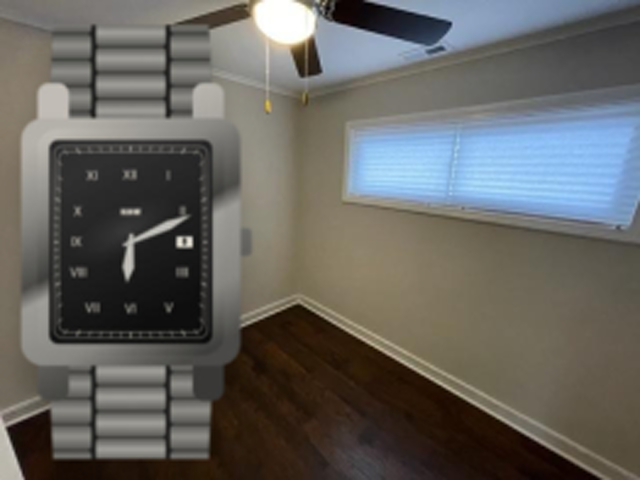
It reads 6h11
